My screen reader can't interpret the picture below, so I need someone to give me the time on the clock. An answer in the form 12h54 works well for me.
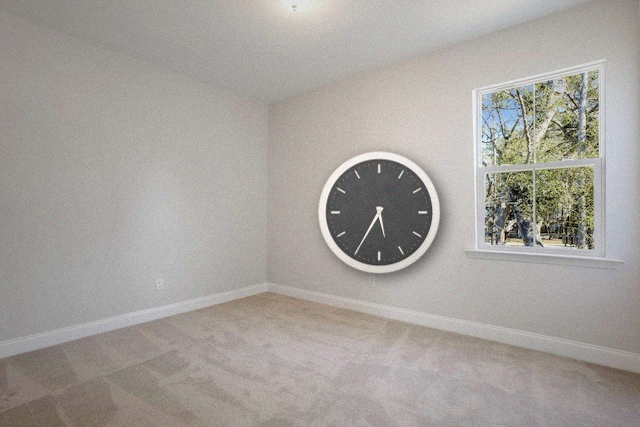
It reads 5h35
